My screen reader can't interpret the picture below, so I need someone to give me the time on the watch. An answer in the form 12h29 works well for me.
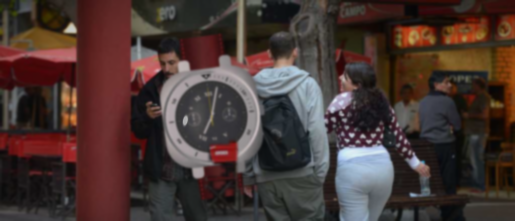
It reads 7h03
